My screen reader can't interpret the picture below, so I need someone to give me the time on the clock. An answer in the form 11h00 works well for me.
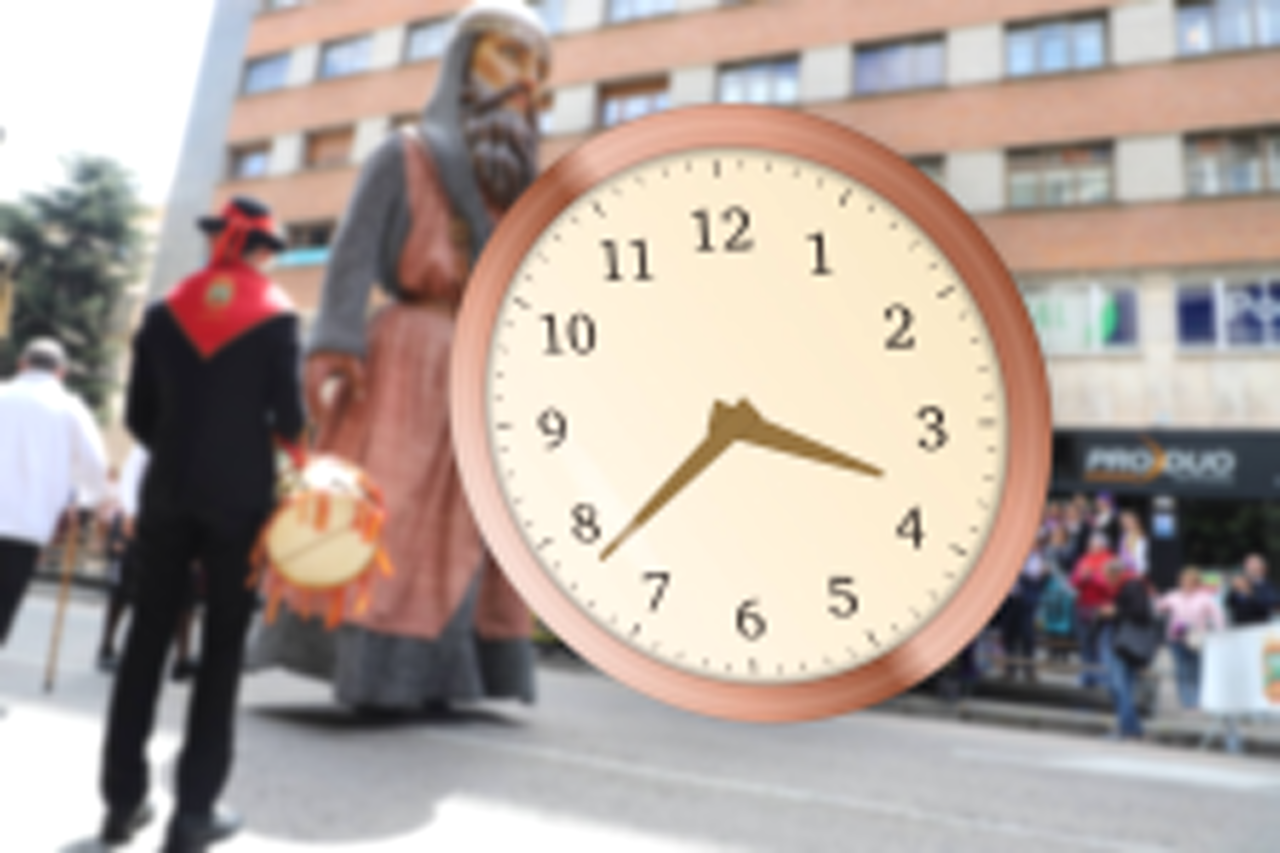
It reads 3h38
